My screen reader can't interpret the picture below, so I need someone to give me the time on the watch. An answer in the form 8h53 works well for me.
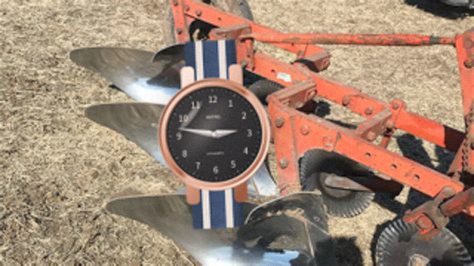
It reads 2h47
